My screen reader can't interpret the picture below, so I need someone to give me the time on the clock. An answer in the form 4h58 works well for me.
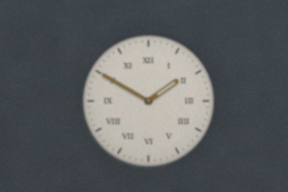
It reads 1h50
